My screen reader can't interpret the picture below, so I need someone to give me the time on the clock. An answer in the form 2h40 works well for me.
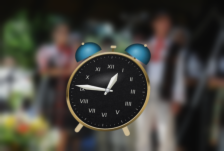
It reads 12h46
